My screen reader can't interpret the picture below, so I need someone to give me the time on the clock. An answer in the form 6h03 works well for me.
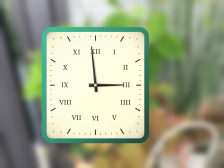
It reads 2h59
